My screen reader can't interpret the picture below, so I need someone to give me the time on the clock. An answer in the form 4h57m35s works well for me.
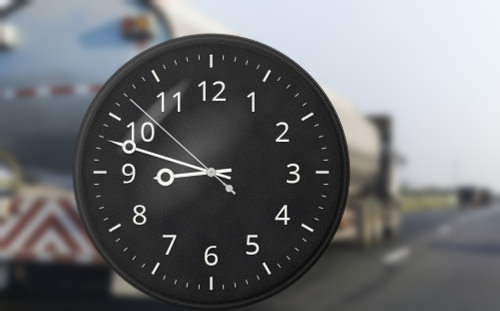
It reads 8h47m52s
